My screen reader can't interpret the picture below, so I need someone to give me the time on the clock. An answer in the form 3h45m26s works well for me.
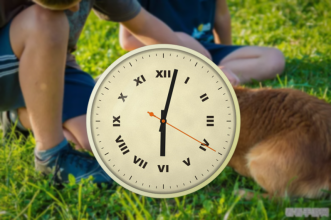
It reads 6h02m20s
